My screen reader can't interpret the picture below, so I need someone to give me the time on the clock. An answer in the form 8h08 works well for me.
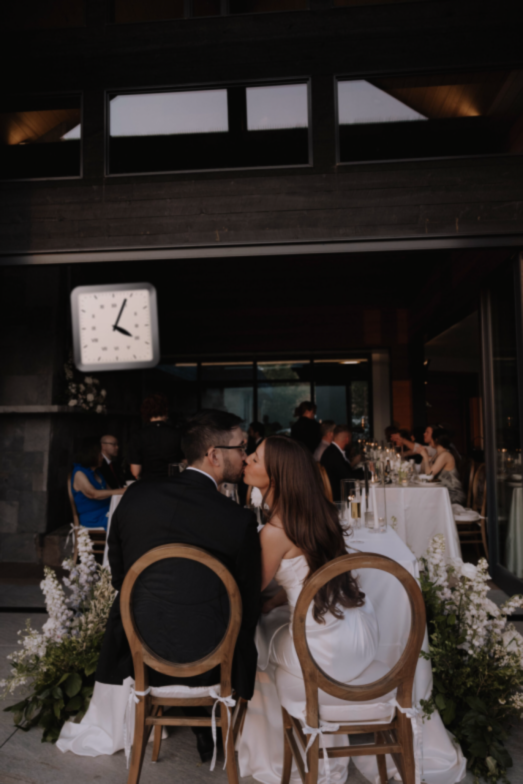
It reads 4h04
